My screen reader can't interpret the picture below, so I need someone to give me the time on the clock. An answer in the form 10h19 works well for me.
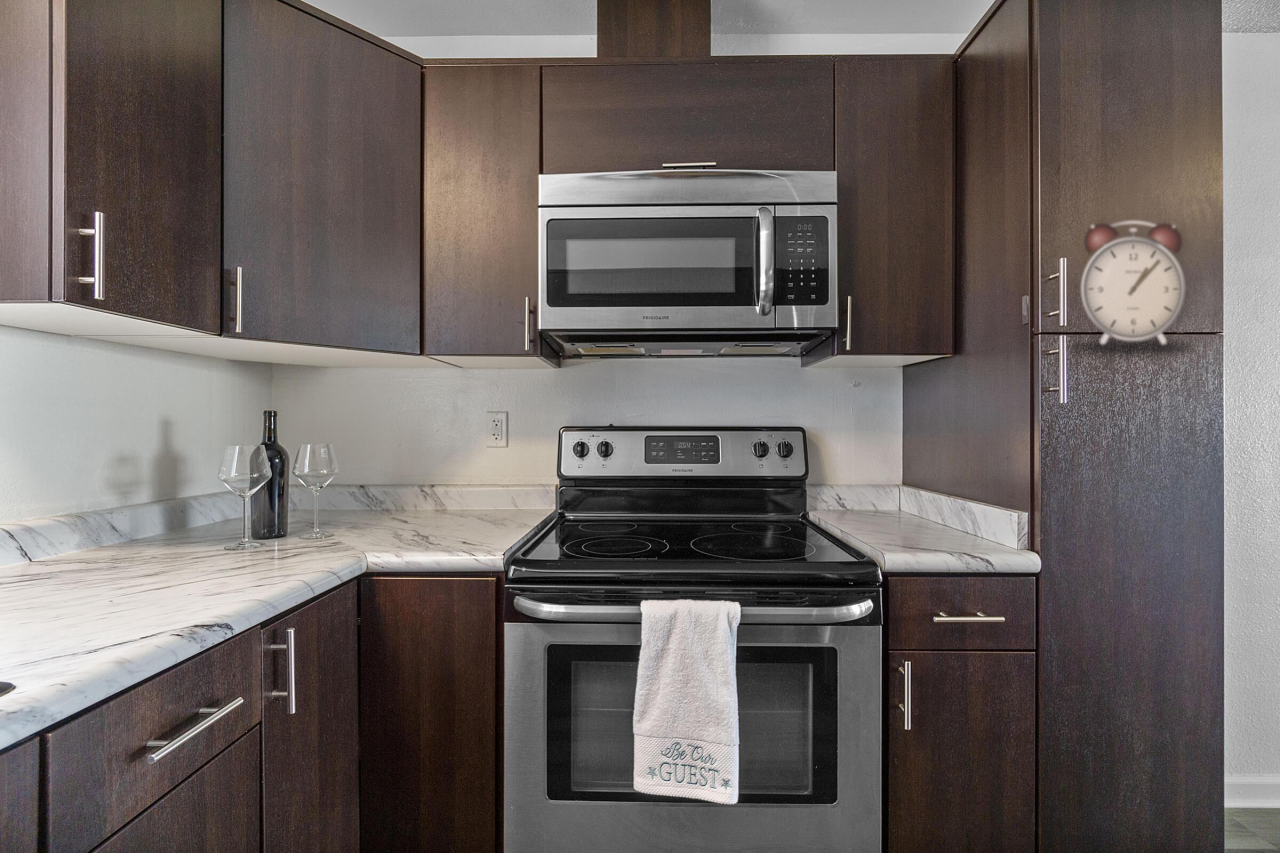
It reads 1h07
